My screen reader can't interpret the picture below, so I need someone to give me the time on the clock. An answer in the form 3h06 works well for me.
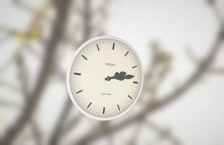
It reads 2h13
